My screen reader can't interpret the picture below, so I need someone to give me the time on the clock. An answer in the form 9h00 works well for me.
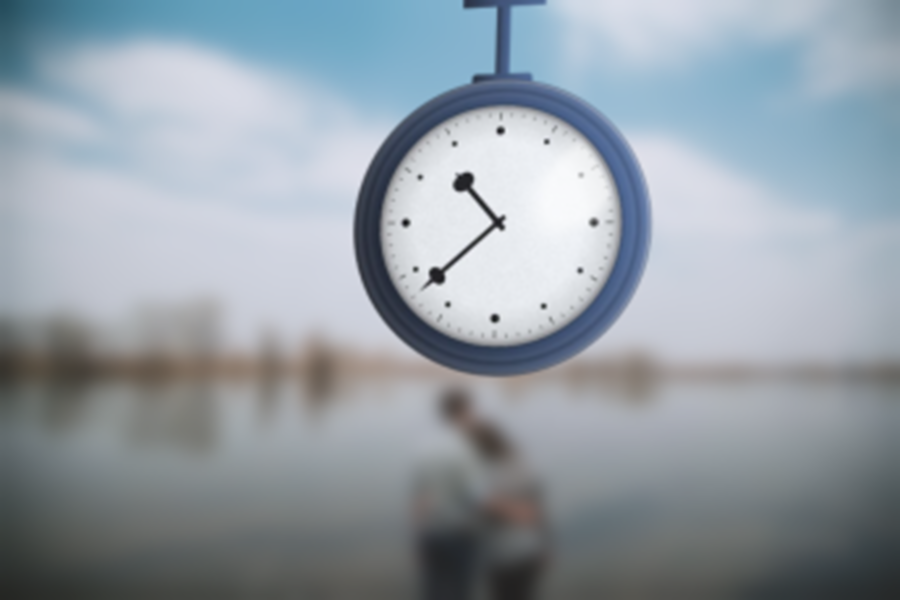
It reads 10h38
